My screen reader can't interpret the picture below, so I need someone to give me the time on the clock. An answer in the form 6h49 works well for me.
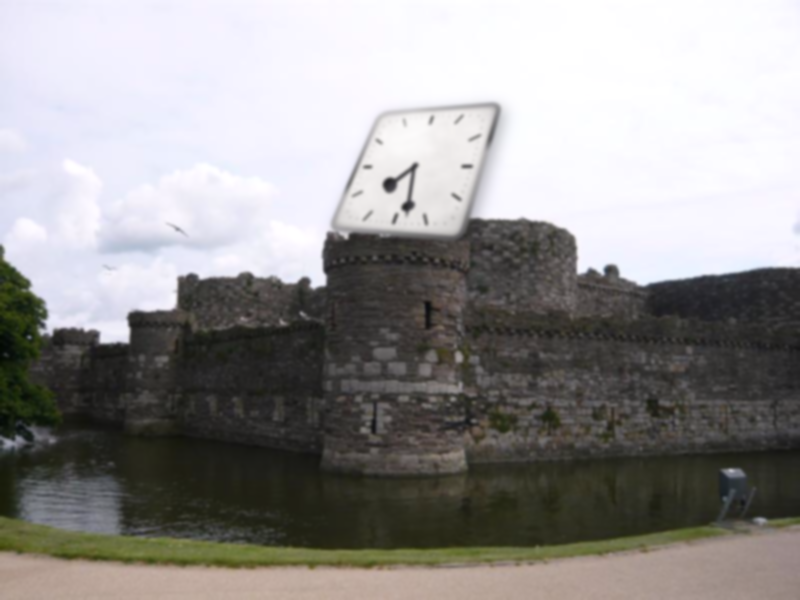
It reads 7h28
